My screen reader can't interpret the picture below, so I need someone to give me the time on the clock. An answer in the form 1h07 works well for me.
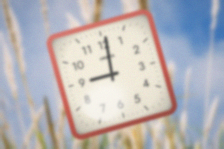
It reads 9h01
